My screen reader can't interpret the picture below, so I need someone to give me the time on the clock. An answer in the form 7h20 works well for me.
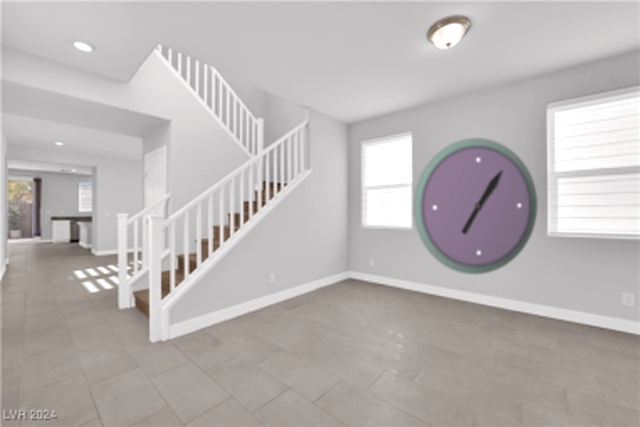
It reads 7h06
